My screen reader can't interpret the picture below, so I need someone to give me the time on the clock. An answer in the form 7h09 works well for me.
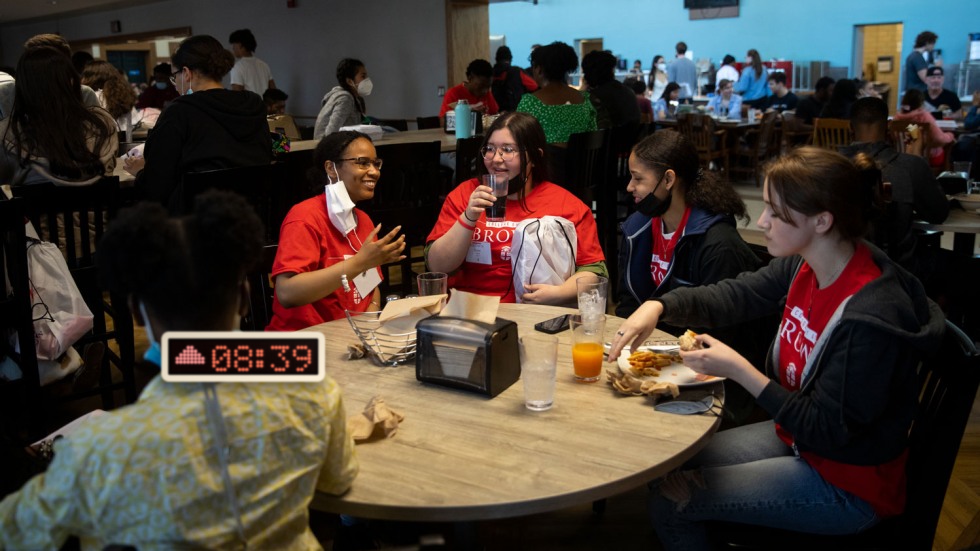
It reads 8h39
